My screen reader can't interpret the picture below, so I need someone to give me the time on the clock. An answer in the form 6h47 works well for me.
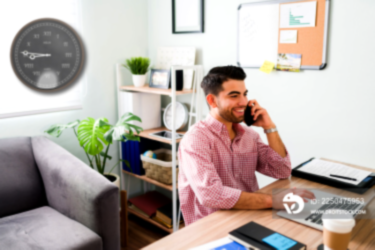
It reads 8h46
